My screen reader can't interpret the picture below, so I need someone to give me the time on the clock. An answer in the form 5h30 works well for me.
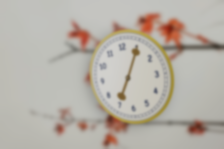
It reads 7h05
